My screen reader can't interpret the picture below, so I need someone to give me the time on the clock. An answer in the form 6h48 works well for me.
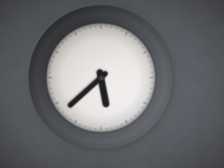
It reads 5h38
